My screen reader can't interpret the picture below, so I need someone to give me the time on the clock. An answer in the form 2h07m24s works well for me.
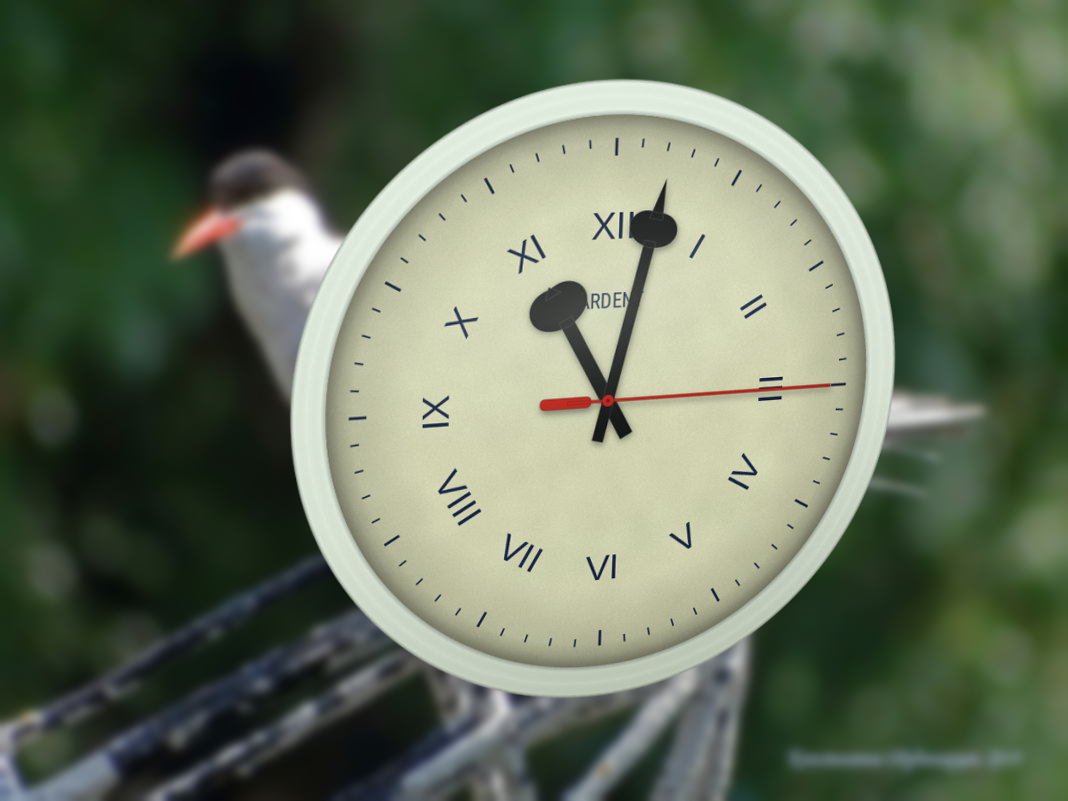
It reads 11h02m15s
